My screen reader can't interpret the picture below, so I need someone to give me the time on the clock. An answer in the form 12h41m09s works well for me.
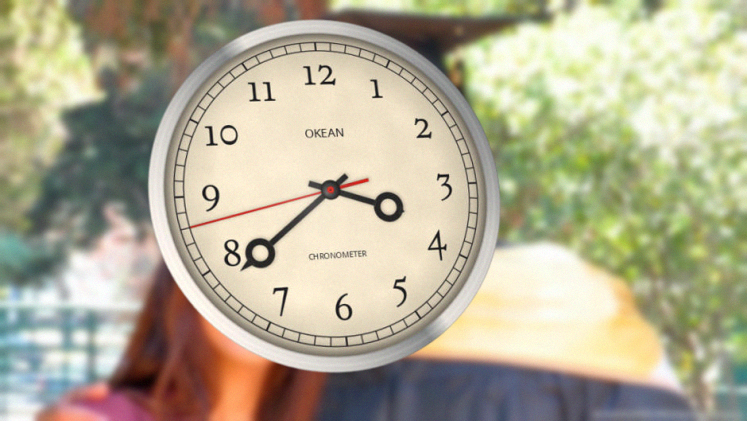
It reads 3h38m43s
